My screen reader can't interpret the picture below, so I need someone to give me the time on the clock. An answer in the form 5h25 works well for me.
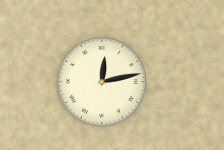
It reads 12h13
